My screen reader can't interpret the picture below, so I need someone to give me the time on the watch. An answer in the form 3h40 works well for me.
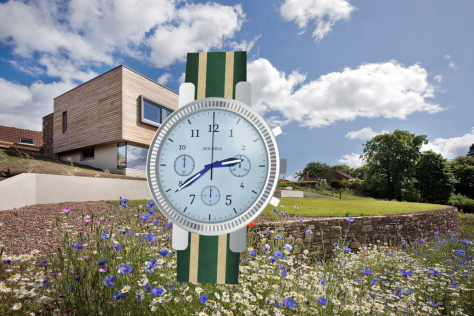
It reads 2h39
